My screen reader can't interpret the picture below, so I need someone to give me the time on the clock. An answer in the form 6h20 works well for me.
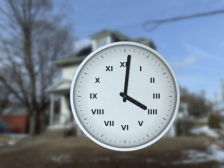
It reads 4h01
